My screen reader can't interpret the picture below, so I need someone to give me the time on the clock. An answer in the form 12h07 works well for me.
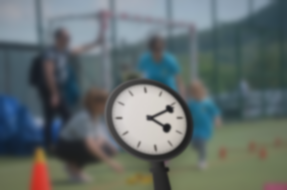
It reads 4h11
